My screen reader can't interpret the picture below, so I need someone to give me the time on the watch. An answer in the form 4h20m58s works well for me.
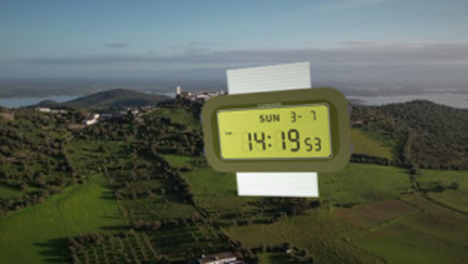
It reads 14h19m53s
